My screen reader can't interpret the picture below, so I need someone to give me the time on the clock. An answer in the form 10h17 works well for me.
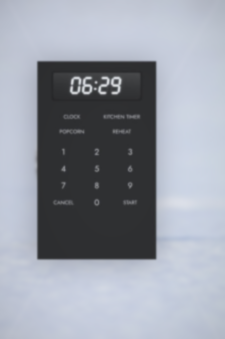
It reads 6h29
